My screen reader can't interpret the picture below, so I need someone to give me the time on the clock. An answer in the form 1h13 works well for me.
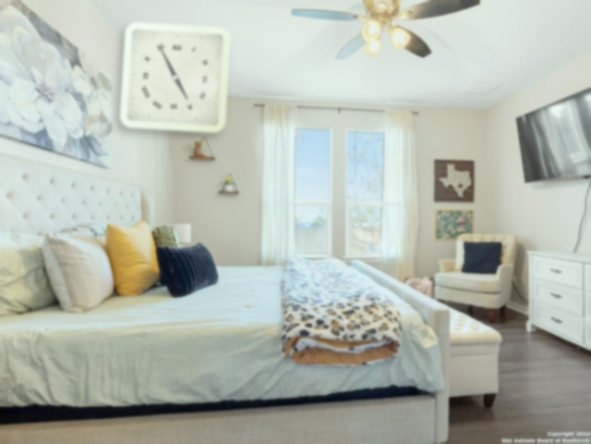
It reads 4h55
